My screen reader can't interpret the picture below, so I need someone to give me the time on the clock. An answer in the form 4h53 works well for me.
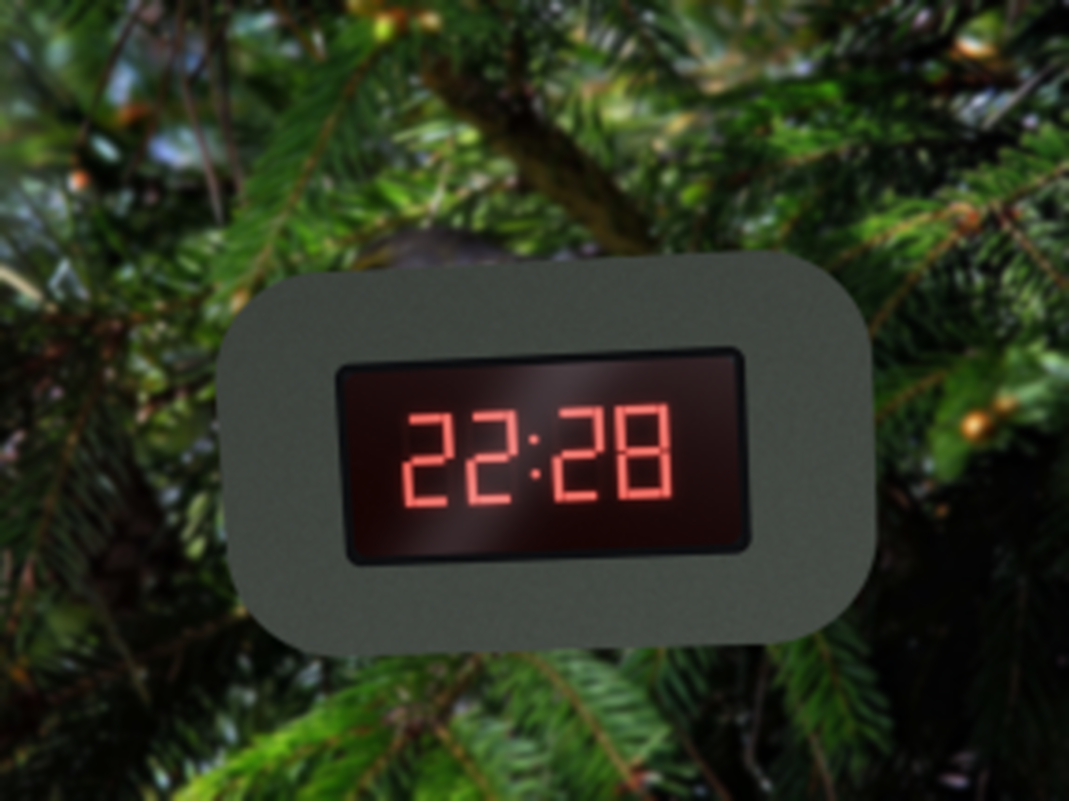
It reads 22h28
